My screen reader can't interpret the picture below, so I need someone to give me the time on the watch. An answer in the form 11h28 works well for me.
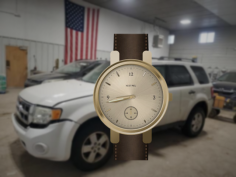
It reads 8h43
